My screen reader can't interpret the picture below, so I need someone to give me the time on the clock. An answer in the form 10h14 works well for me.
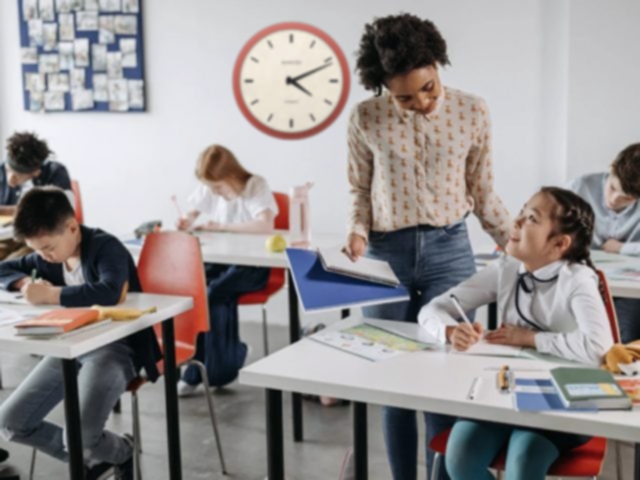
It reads 4h11
